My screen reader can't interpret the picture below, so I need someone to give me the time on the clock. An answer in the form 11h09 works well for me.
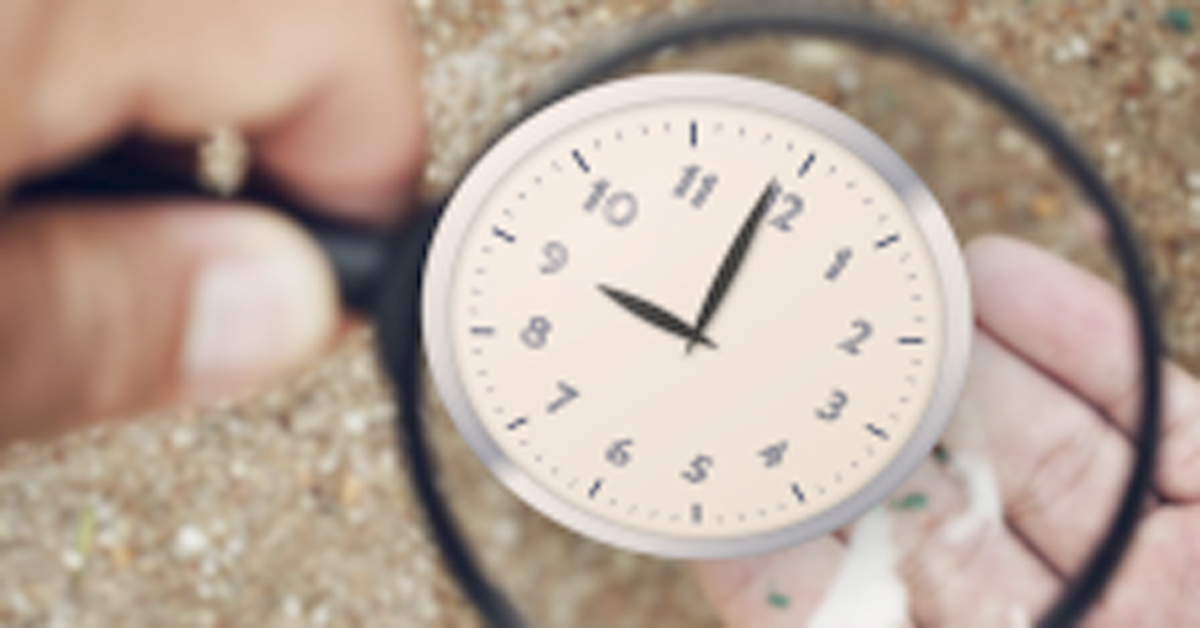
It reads 8h59
